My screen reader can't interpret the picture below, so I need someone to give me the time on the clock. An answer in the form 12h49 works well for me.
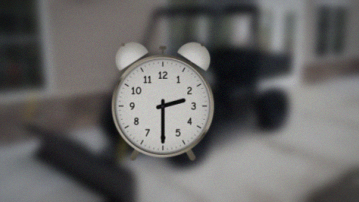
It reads 2h30
